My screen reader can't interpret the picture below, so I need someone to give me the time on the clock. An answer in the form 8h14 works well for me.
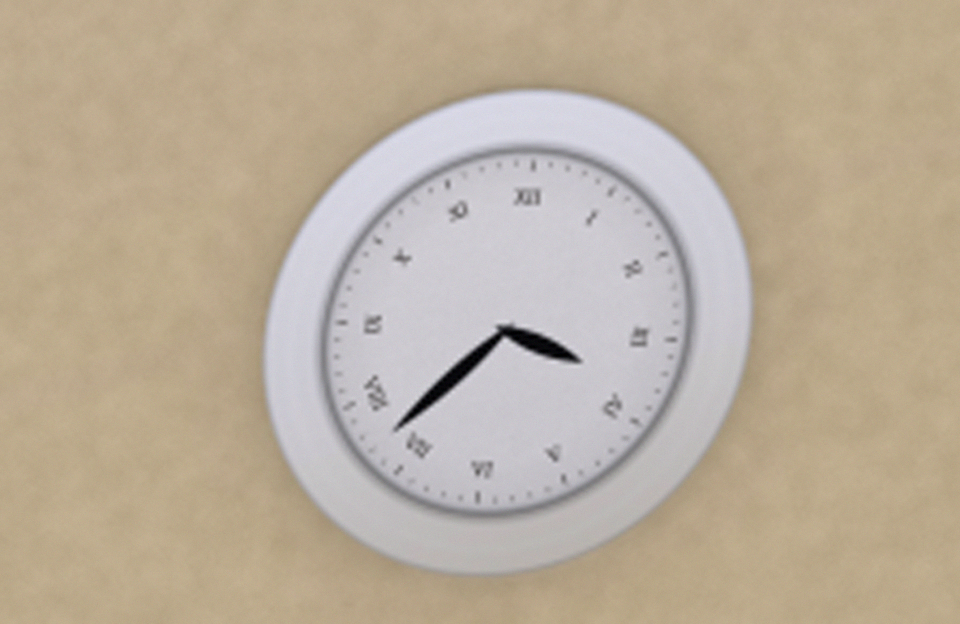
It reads 3h37
